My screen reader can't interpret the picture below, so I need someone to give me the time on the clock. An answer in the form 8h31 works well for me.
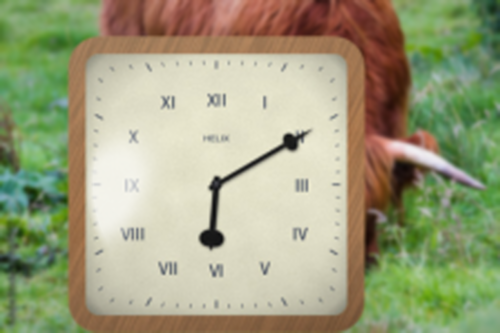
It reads 6h10
